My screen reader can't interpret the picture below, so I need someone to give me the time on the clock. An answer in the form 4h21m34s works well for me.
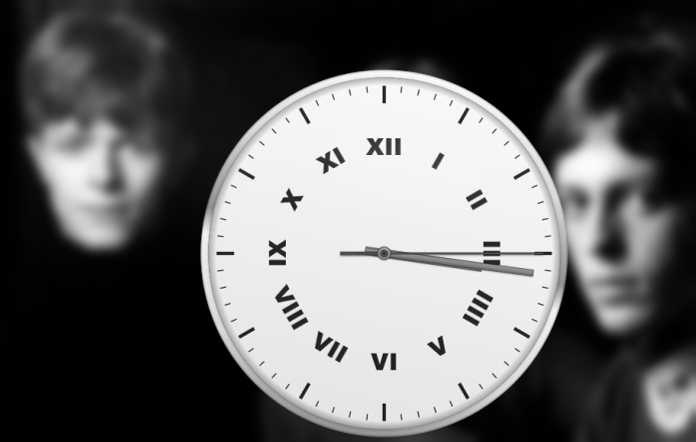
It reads 3h16m15s
